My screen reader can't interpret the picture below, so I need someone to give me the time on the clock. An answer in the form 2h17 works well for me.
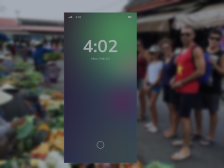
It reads 4h02
